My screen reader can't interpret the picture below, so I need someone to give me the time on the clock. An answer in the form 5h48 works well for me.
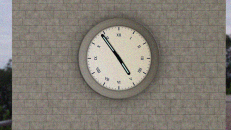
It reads 4h54
